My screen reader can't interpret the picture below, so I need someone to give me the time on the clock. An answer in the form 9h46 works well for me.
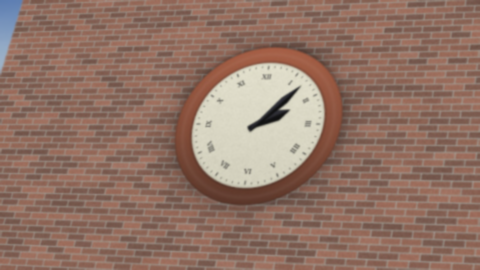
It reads 2h07
